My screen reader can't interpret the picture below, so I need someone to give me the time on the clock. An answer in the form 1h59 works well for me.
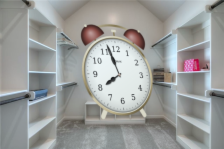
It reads 7h57
